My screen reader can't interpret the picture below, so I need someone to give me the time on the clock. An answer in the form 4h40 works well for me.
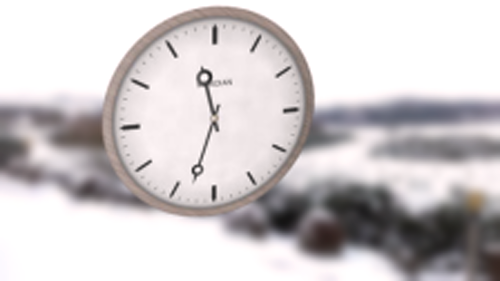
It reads 11h33
